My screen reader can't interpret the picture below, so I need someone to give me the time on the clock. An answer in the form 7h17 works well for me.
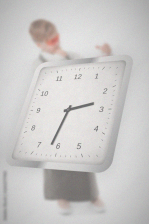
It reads 2h32
